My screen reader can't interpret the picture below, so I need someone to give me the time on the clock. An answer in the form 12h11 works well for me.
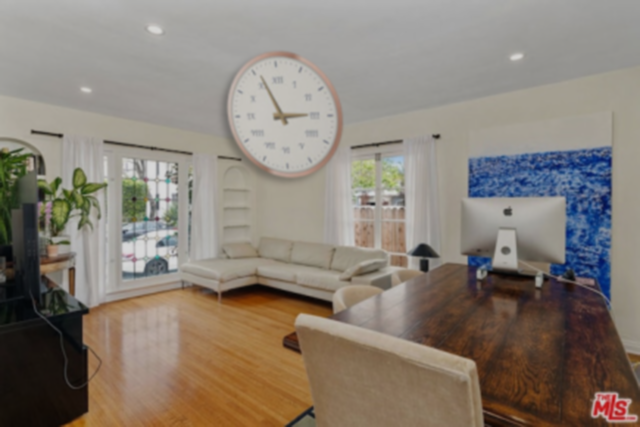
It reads 2h56
